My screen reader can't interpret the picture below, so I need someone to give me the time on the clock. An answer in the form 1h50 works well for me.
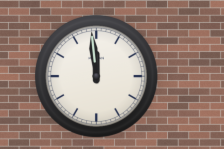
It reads 11h59
